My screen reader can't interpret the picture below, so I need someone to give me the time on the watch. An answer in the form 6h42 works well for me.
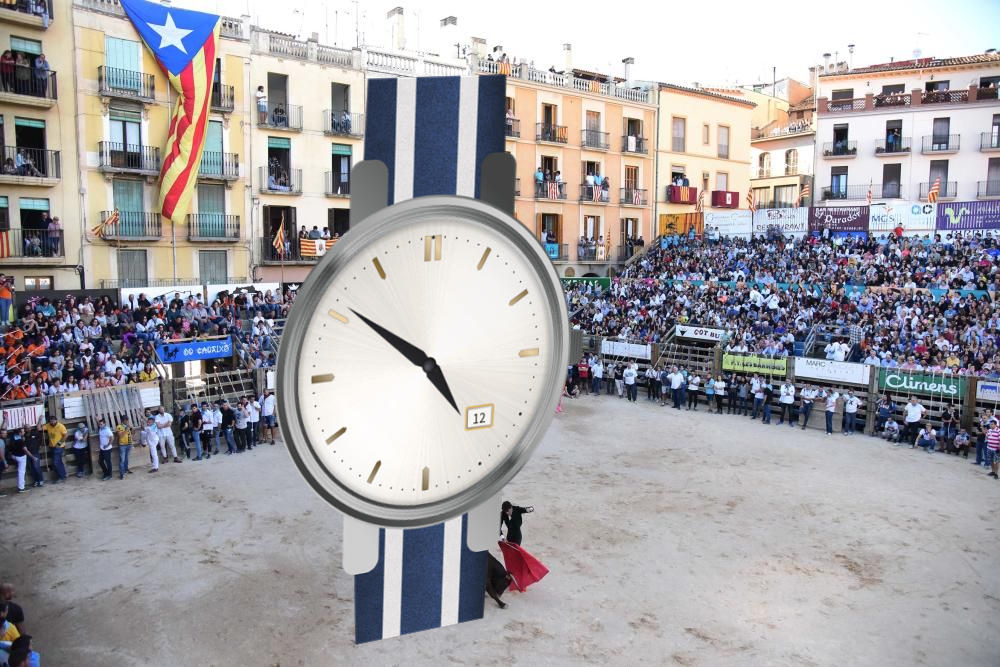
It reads 4h51
